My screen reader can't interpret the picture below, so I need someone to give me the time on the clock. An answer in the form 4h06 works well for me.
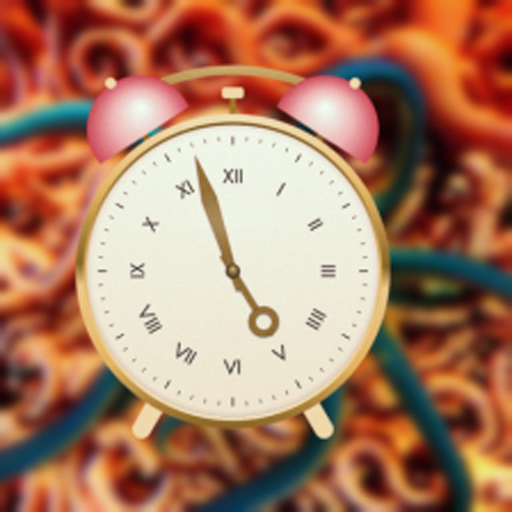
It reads 4h57
